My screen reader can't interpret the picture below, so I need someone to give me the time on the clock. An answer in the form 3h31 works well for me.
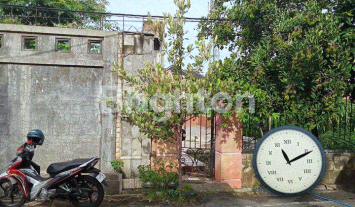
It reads 11h11
